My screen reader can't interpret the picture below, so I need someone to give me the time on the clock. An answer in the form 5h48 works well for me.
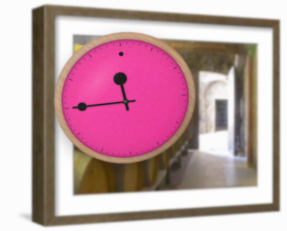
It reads 11h45
